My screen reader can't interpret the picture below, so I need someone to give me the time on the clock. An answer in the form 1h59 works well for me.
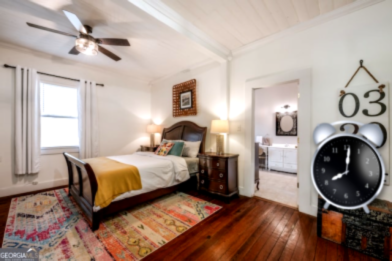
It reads 8h01
